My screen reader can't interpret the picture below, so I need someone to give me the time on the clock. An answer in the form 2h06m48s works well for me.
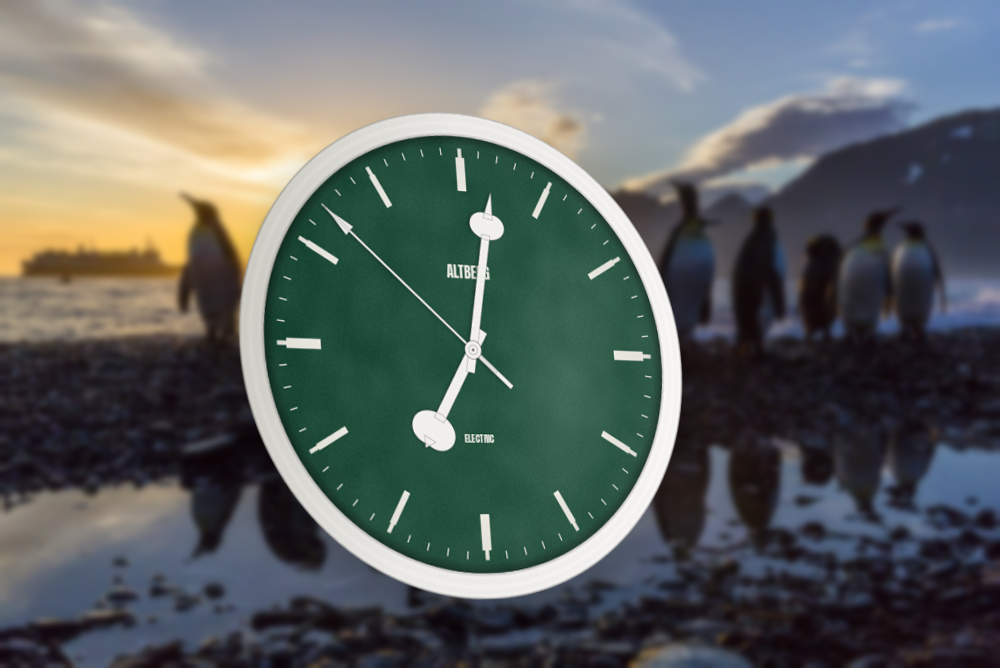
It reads 7h01m52s
